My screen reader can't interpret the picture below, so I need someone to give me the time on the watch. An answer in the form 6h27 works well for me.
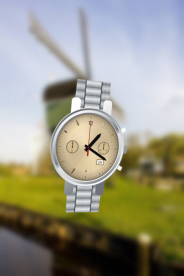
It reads 1h20
